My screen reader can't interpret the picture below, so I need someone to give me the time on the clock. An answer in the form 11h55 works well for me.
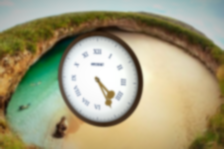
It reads 4h25
